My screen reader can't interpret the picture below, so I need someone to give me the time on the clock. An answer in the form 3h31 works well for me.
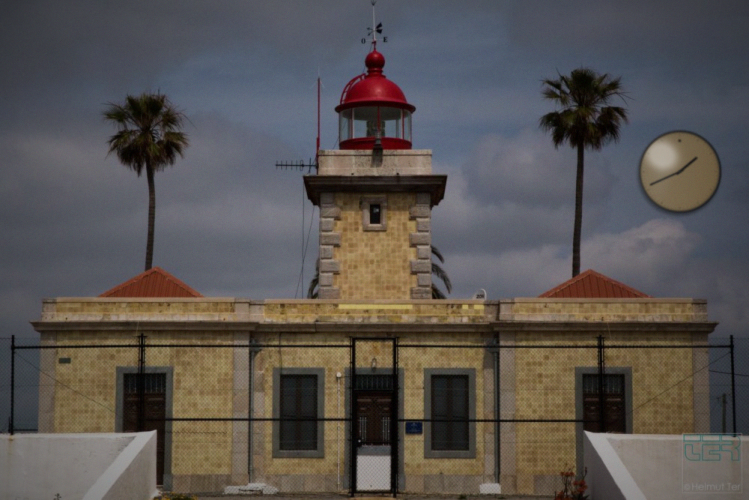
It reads 1h41
